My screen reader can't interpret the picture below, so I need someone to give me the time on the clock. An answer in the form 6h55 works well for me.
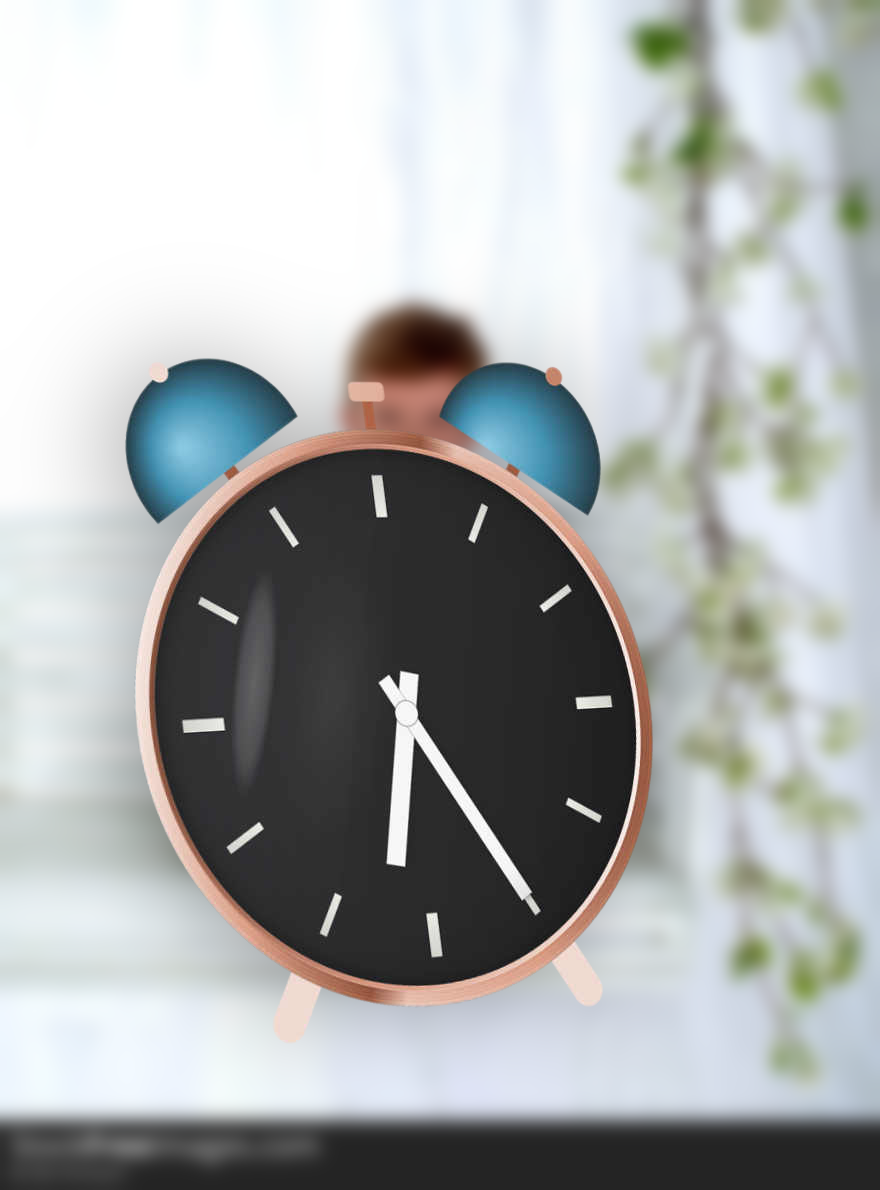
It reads 6h25
